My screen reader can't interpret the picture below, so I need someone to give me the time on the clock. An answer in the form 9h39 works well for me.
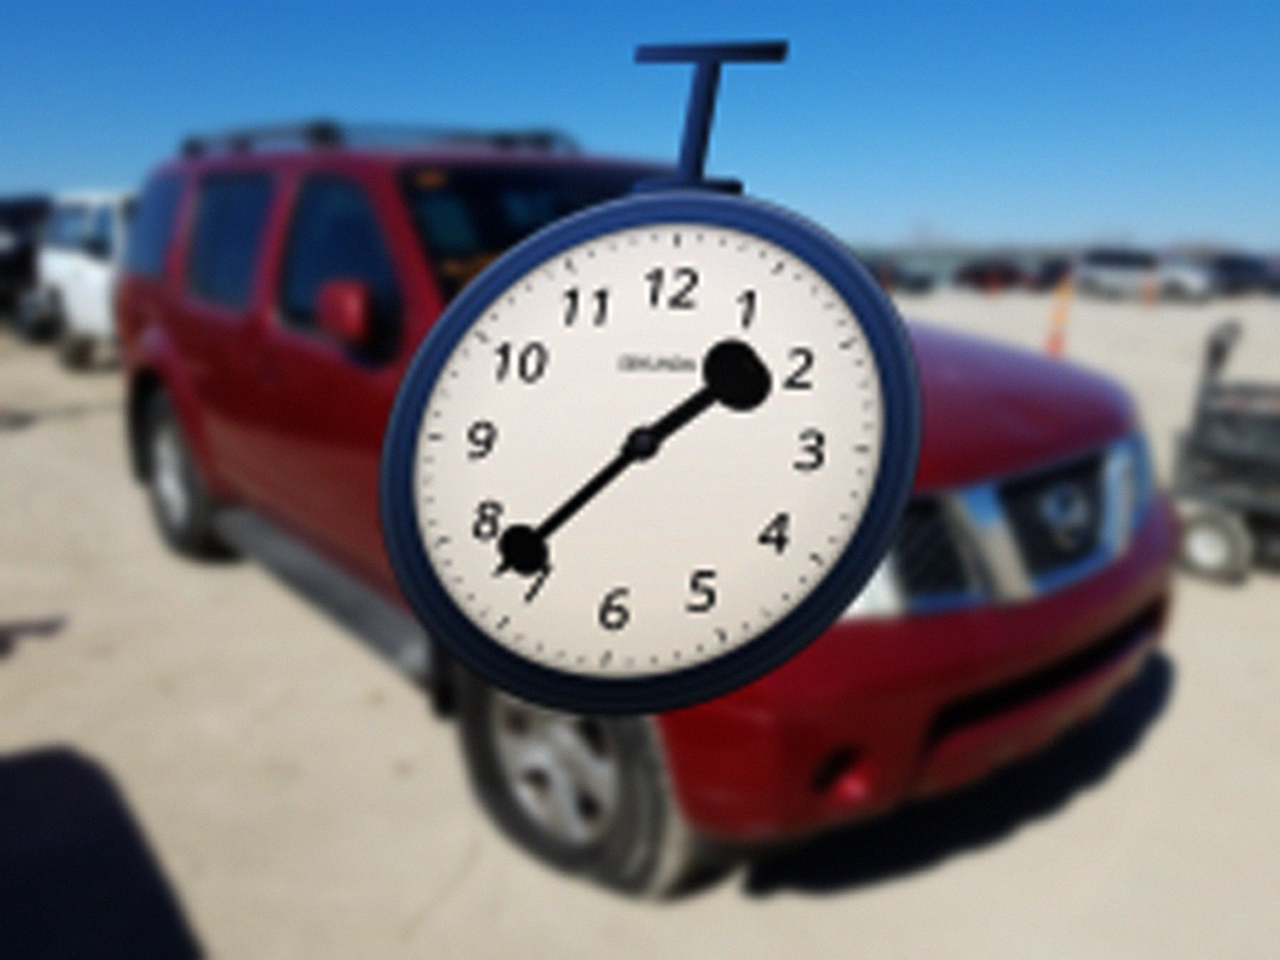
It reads 1h37
